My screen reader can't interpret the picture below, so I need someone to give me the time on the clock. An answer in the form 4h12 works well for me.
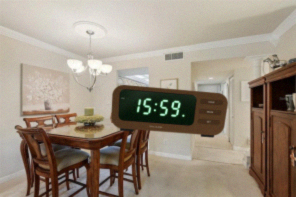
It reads 15h59
